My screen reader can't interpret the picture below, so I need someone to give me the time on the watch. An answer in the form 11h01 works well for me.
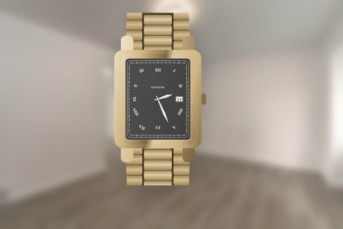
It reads 2h26
